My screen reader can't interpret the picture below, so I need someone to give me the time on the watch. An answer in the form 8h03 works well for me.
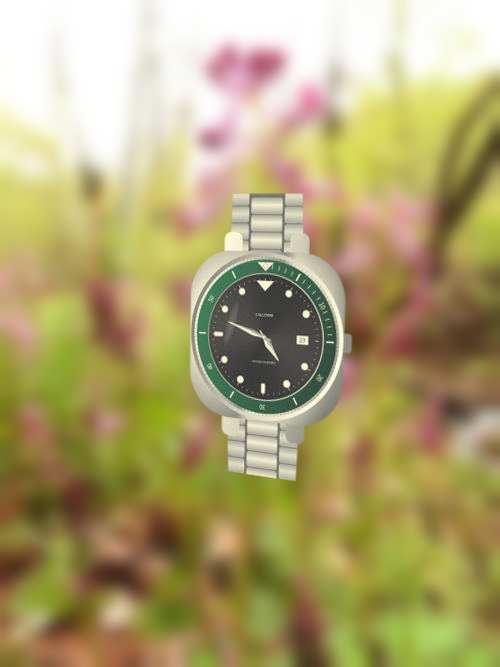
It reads 4h48
